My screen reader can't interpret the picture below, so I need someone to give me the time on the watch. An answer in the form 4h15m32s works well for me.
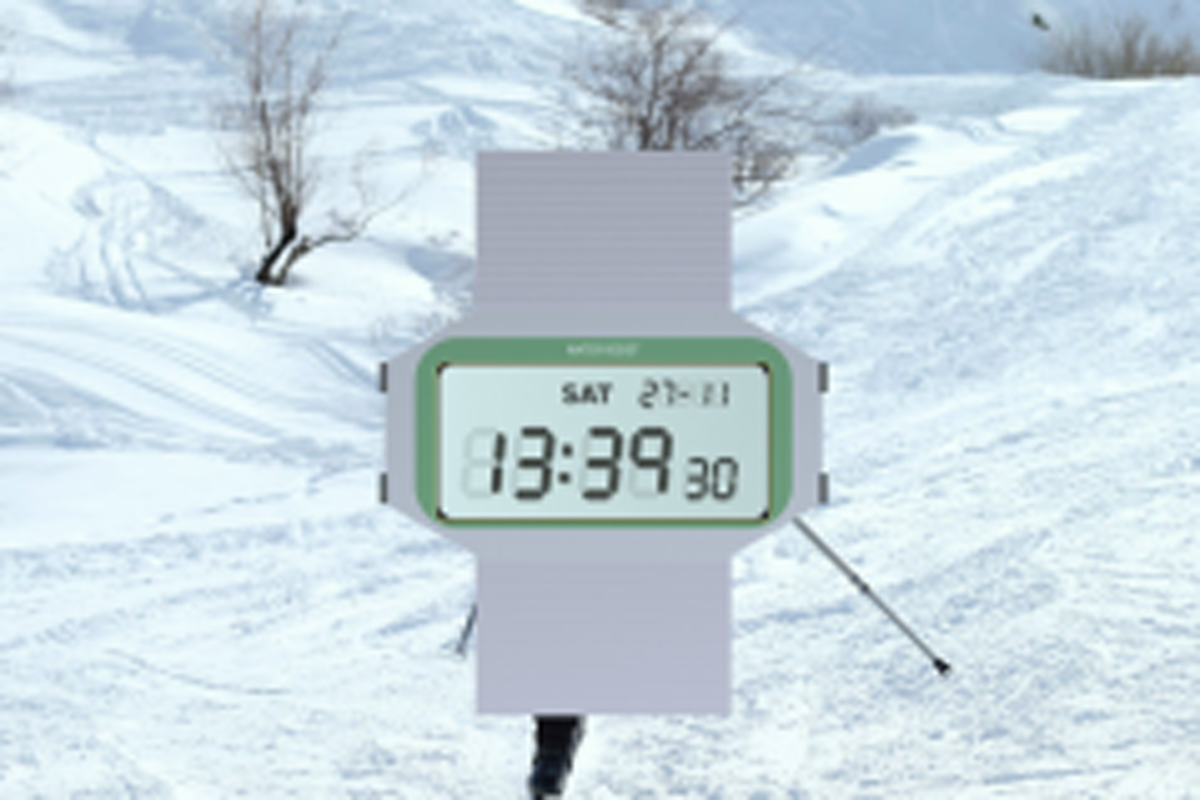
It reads 13h39m30s
